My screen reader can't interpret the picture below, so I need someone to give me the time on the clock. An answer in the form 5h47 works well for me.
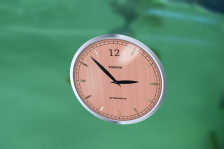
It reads 2h53
